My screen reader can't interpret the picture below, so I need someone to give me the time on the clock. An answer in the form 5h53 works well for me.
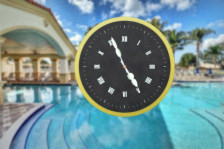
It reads 4h56
